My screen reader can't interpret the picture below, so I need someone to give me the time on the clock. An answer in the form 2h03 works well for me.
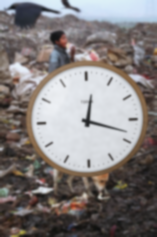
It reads 12h18
